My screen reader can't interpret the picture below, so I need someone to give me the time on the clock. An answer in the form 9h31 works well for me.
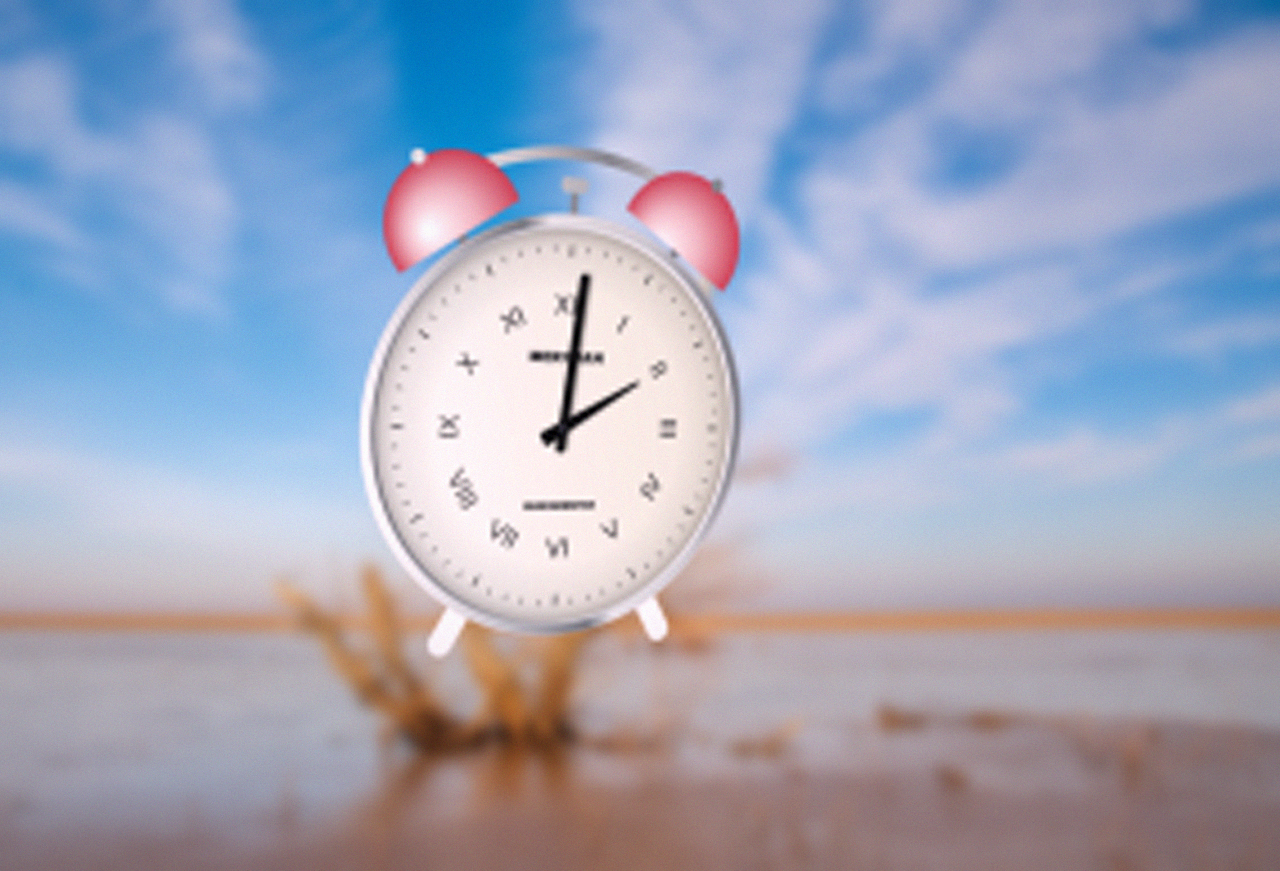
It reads 2h01
